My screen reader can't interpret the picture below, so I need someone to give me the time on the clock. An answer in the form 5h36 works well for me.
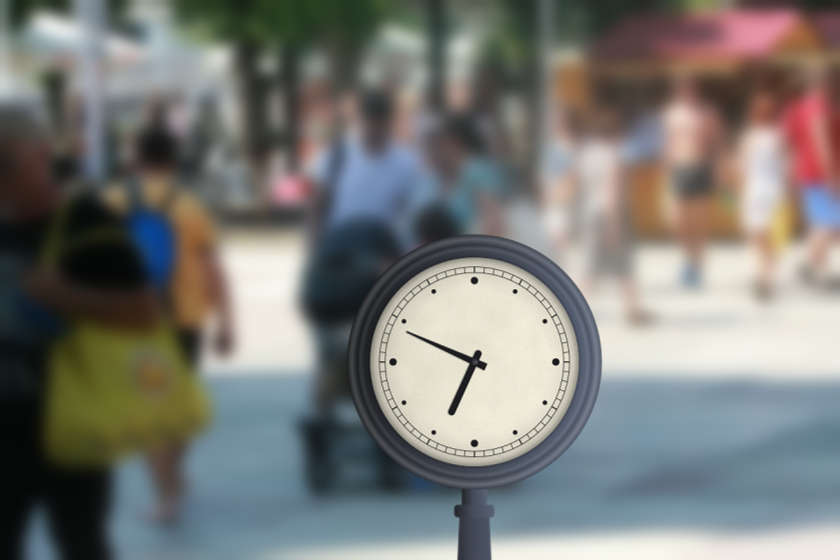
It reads 6h49
